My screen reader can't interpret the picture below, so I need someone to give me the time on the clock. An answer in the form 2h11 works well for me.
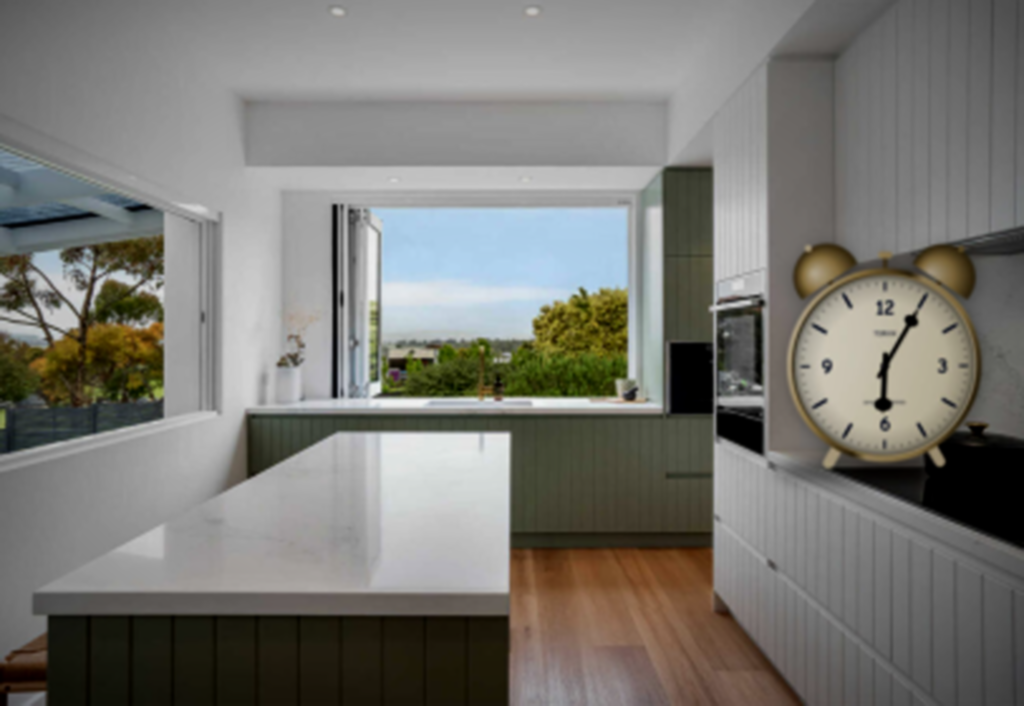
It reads 6h05
